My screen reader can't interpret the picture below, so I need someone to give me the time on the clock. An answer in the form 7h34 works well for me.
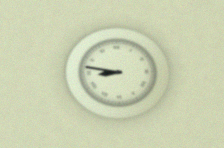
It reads 8h47
